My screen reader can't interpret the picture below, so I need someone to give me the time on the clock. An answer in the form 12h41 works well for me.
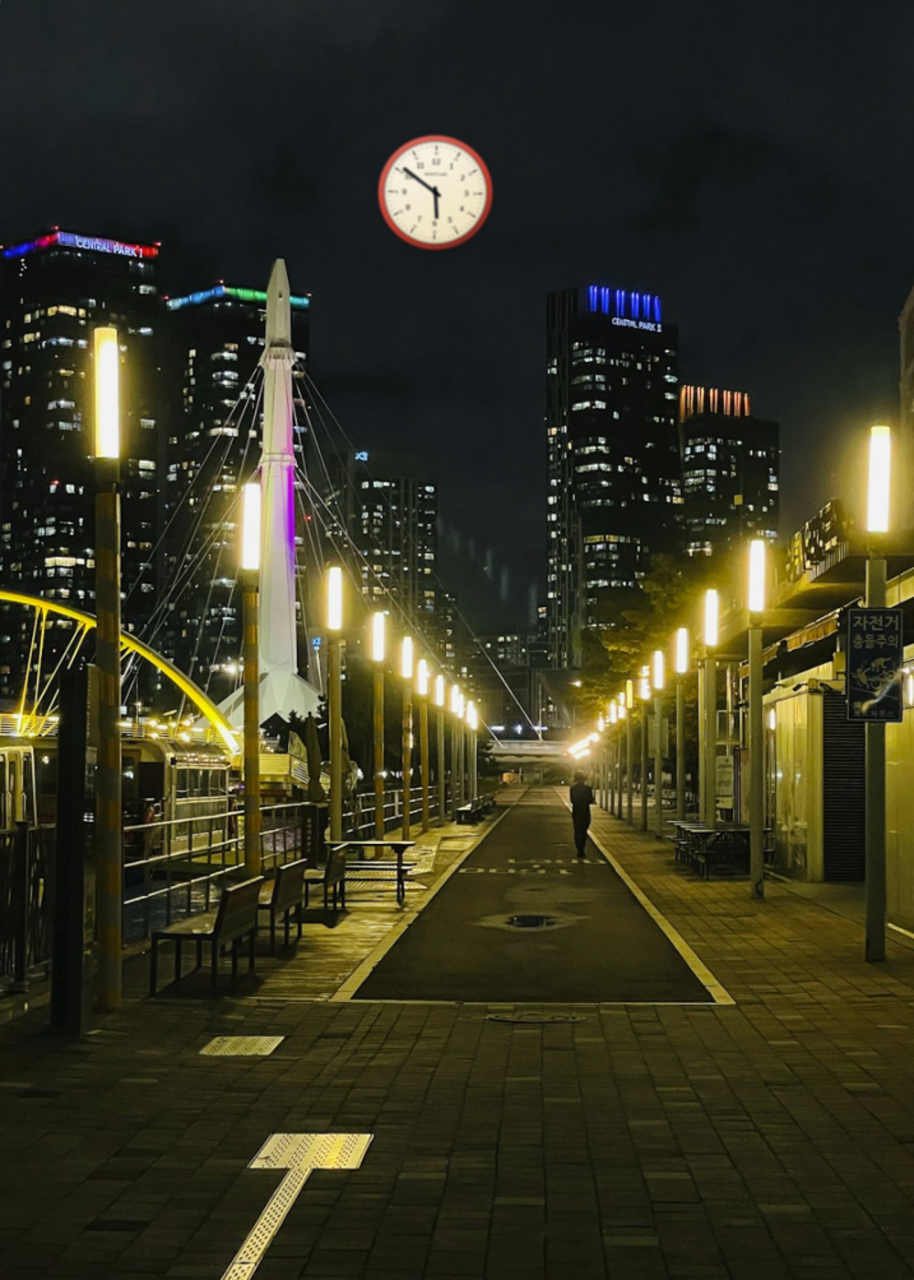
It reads 5h51
